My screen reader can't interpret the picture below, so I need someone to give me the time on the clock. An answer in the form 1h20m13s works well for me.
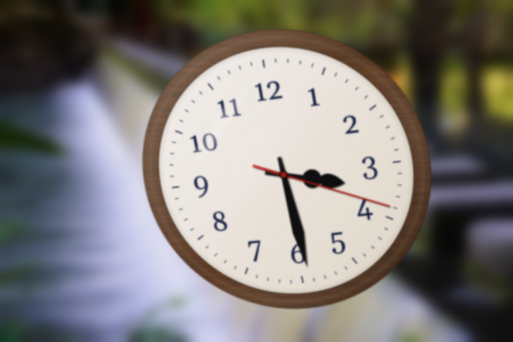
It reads 3h29m19s
